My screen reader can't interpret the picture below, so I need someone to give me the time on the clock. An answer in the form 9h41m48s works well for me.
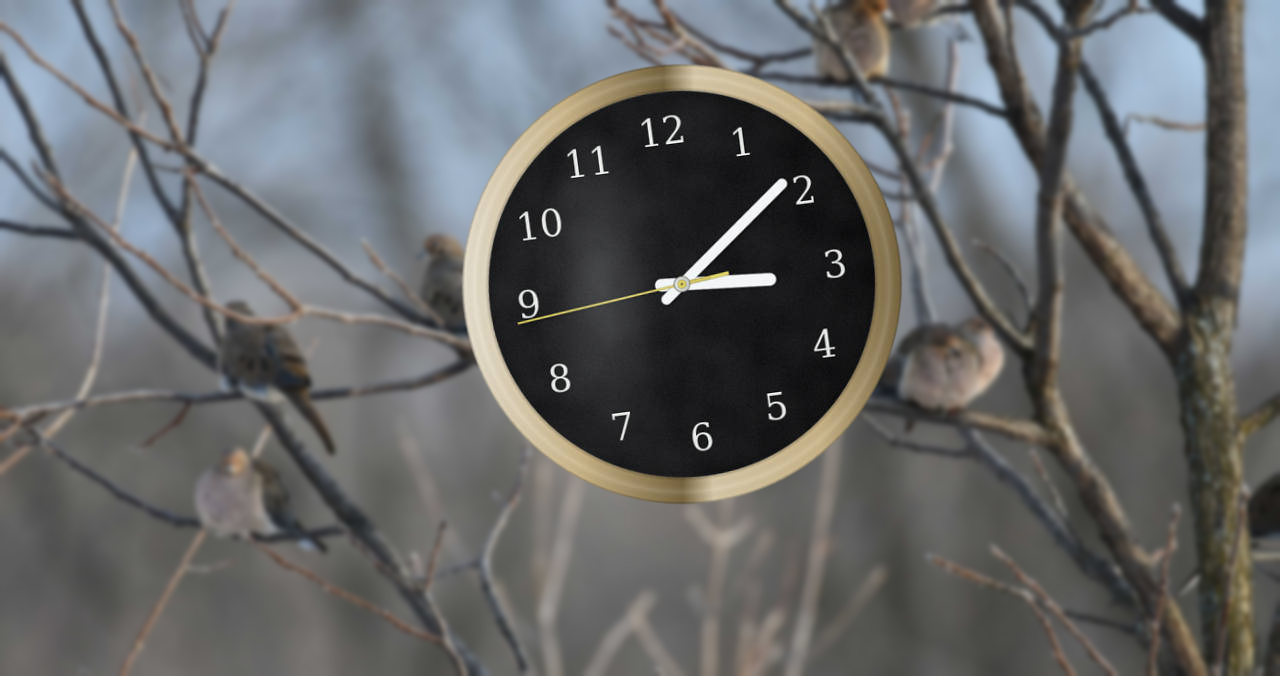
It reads 3h08m44s
